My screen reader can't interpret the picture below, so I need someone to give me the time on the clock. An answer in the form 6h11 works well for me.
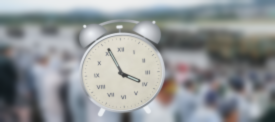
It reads 3h56
